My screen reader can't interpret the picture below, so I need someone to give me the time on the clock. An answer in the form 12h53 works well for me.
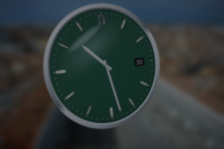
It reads 10h28
